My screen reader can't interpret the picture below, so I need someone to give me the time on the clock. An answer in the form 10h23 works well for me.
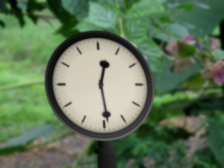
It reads 12h29
